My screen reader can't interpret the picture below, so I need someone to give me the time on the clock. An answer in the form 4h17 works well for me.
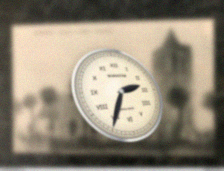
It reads 2h35
